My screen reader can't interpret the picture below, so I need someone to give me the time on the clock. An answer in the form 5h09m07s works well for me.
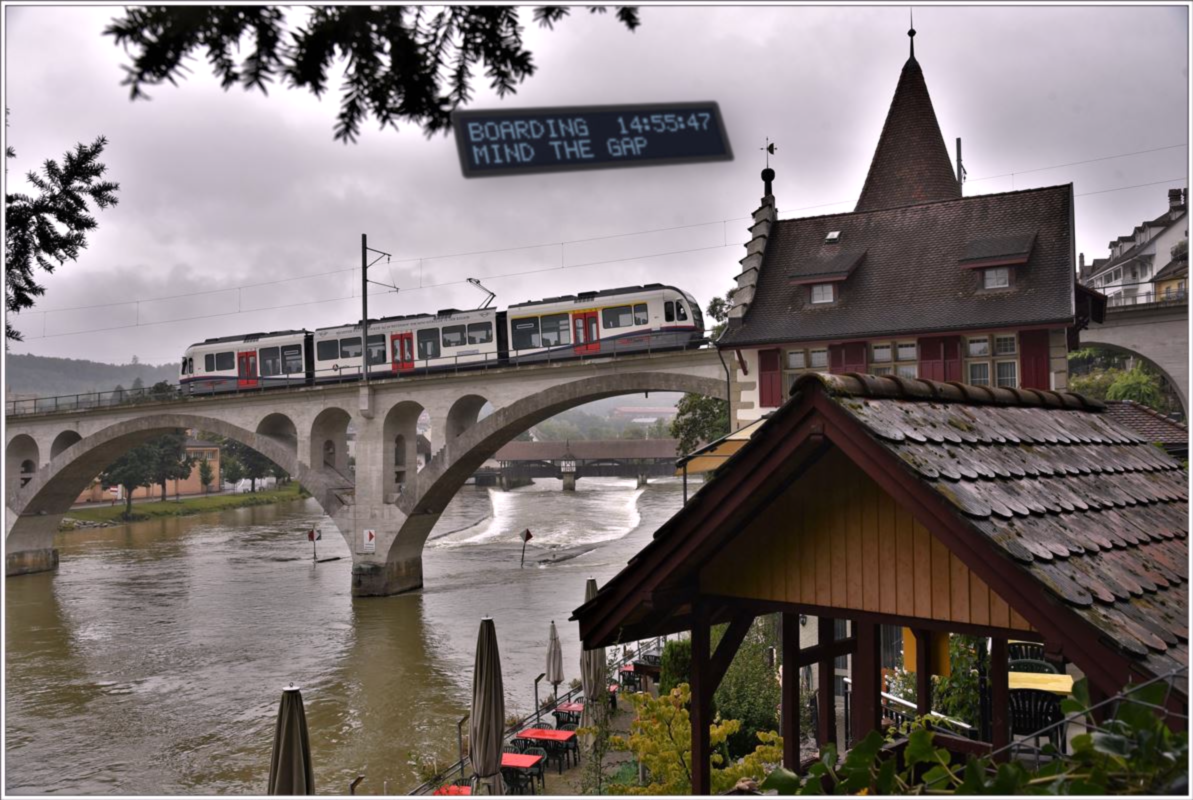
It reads 14h55m47s
